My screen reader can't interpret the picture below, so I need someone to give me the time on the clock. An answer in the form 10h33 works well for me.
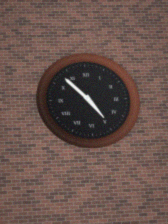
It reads 4h53
